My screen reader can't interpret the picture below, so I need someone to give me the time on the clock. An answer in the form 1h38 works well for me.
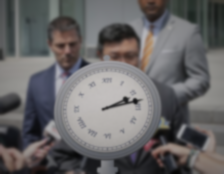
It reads 2h13
